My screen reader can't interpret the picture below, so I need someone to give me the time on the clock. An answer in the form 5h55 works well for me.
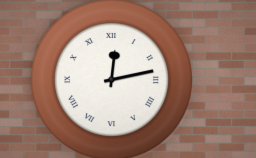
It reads 12h13
